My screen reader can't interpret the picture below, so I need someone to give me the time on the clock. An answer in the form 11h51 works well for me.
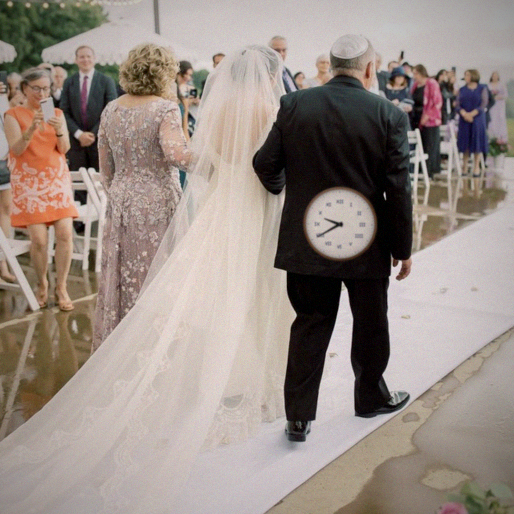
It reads 9h40
